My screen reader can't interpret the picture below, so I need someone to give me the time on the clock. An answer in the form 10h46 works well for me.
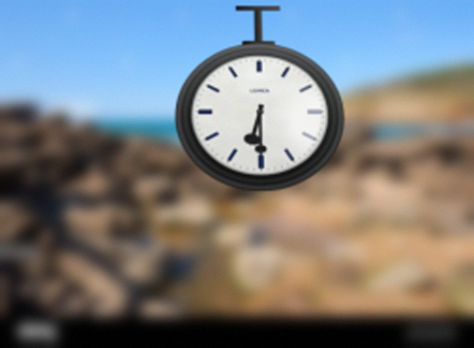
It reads 6h30
